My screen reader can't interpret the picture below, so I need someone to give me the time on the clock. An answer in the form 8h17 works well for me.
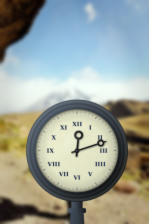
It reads 12h12
